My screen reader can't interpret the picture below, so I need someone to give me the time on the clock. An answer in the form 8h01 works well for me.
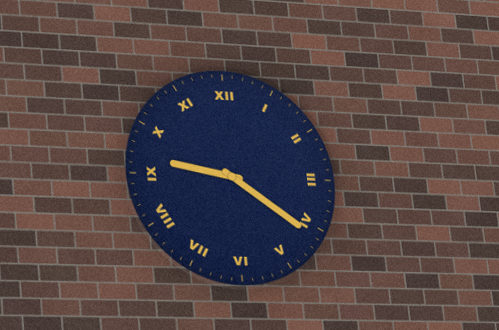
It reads 9h21
